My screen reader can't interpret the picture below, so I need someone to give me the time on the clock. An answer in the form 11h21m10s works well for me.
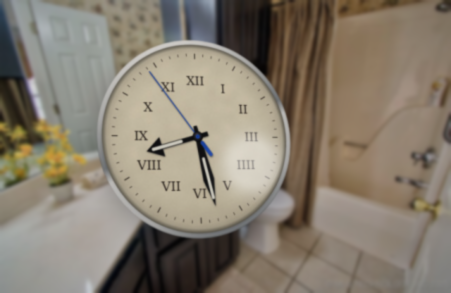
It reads 8h27m54s
